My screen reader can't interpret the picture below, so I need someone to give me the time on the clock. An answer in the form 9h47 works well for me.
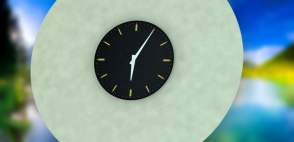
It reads 6h05
